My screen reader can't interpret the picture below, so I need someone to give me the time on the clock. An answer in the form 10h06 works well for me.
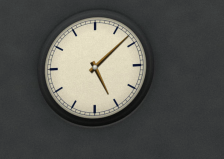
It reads 5h08
